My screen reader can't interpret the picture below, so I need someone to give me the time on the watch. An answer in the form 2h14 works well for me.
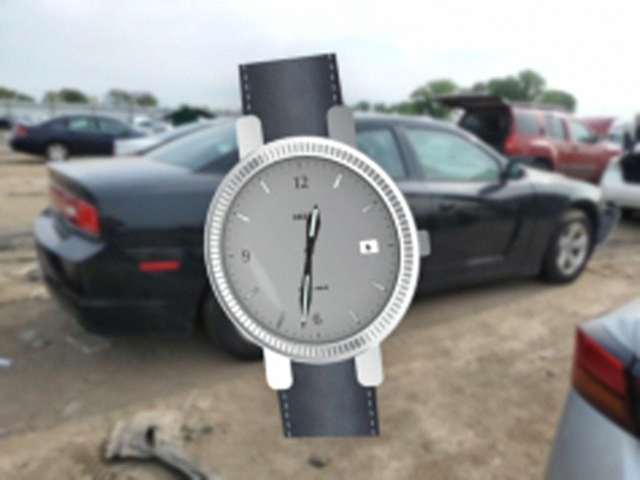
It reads 12h32
